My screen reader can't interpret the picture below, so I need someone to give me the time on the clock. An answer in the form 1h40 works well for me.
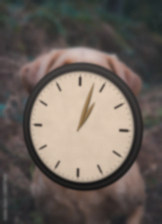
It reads 1h03
